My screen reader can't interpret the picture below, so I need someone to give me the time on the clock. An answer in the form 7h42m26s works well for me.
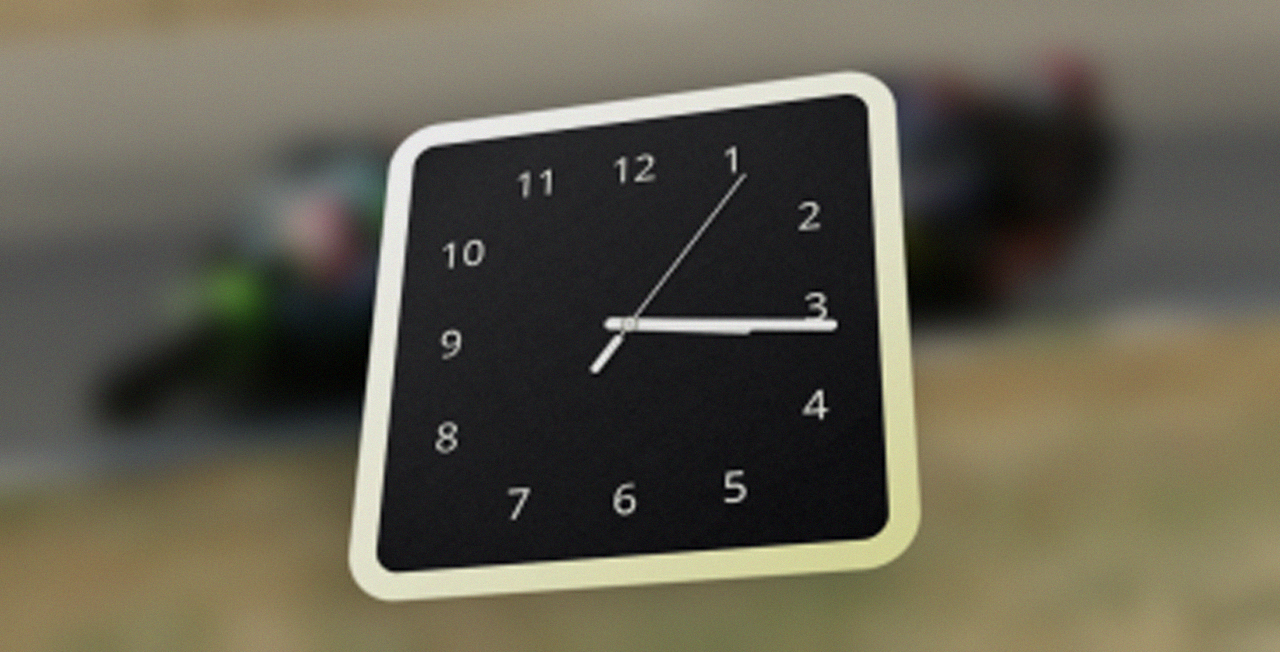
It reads 3h16m06s
